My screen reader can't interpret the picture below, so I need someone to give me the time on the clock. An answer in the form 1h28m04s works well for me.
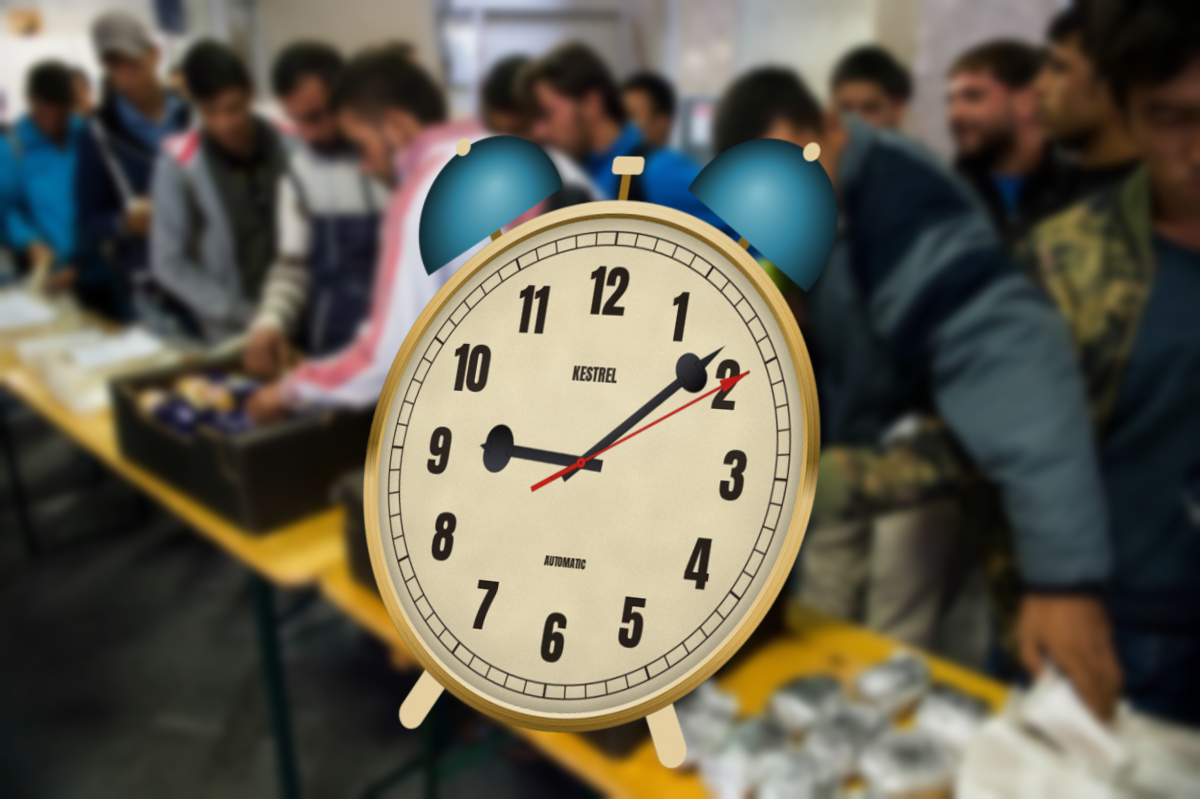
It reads 9h08m10s
